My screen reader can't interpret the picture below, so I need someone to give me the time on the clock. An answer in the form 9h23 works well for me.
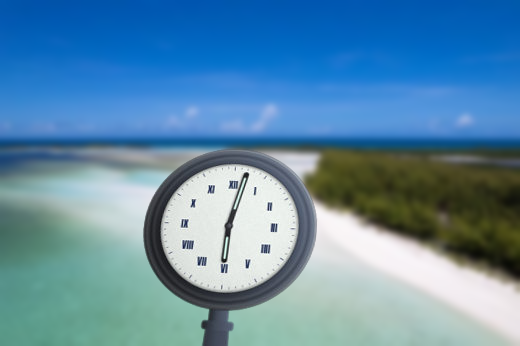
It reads 6h02
